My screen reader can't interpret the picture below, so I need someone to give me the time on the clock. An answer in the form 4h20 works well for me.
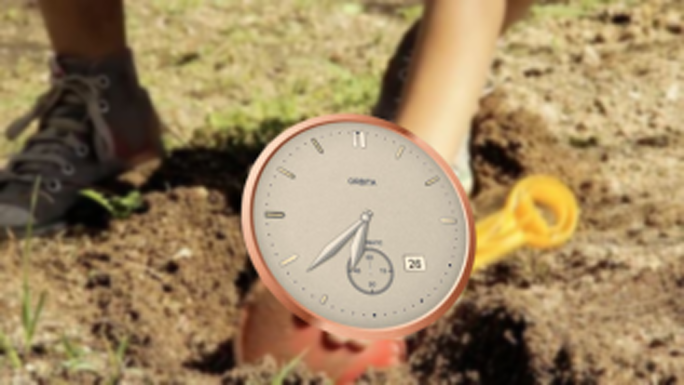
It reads 6h38
